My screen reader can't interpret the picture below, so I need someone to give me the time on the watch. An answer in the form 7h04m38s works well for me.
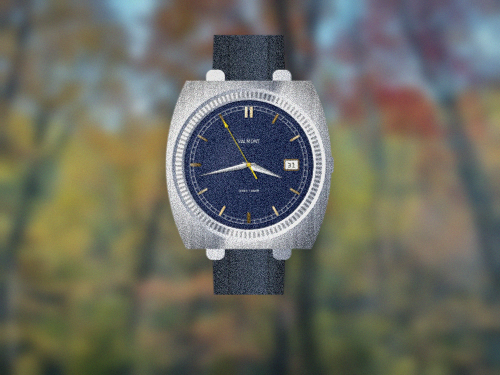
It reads 3h42m55s
